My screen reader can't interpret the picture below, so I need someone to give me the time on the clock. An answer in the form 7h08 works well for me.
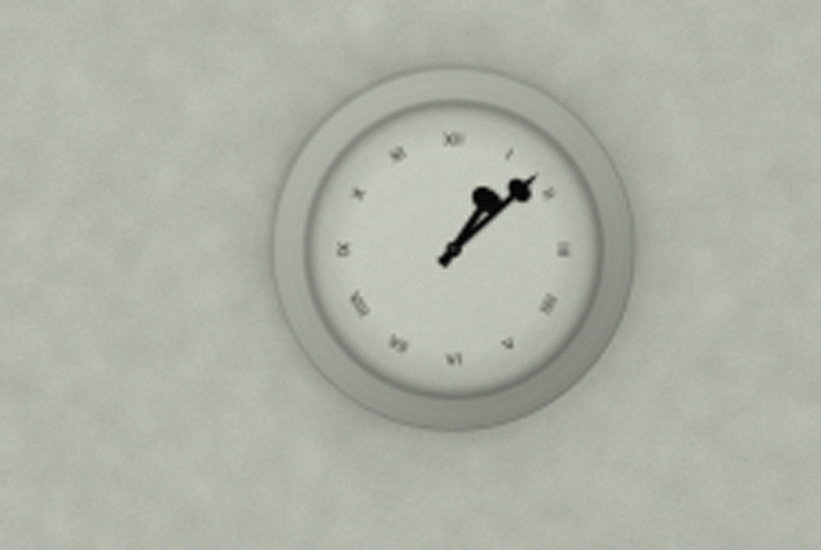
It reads 1h08
